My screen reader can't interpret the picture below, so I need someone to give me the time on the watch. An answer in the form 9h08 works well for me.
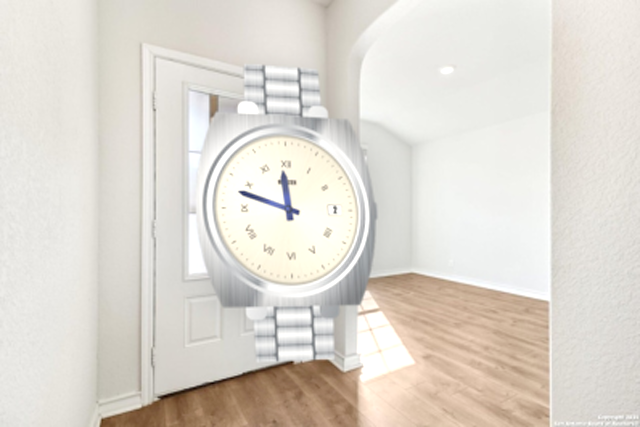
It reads 11h48
